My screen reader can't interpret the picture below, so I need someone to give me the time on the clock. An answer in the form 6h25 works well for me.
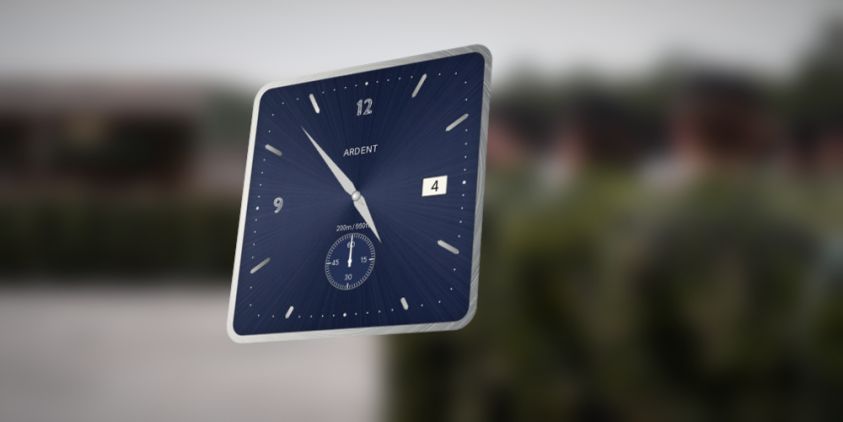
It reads 4h53
